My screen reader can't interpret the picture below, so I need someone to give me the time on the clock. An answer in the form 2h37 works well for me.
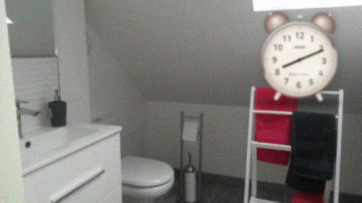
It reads 8h11
